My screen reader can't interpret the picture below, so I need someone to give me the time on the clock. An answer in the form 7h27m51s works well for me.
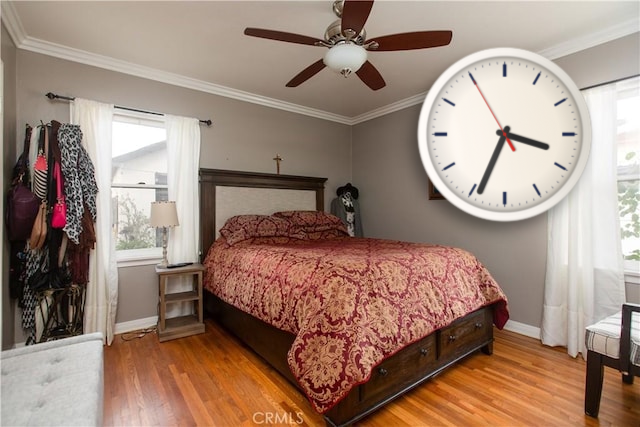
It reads 3h33m55s
